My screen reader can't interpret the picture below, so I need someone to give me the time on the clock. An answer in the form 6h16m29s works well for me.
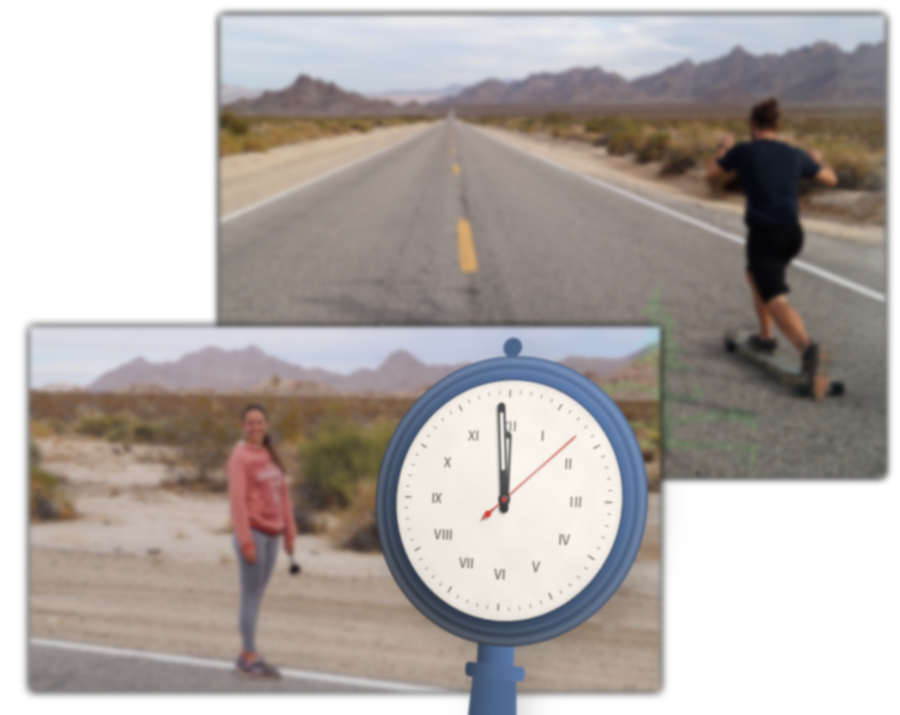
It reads 11h59m08s
